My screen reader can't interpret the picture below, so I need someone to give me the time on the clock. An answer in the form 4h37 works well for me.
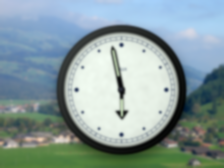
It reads 5h58
